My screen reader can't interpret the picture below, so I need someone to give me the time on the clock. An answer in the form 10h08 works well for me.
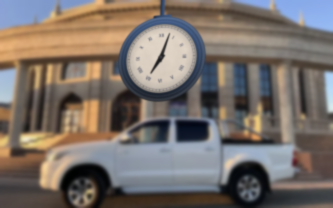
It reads 7h03
